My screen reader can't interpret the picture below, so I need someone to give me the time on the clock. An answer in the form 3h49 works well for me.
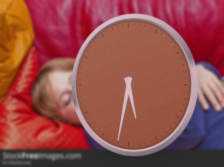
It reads 5h32
